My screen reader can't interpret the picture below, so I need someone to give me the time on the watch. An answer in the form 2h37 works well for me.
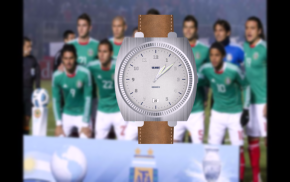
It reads 1h08
